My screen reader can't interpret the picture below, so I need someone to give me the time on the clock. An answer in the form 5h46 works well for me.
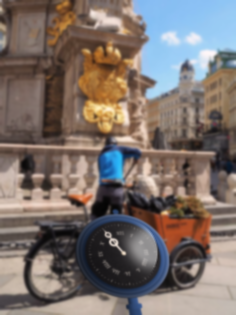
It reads 10h55
